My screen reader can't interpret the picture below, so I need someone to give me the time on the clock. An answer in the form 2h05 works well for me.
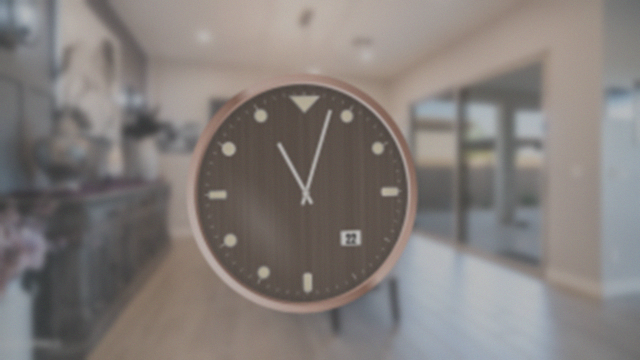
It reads 11h03
